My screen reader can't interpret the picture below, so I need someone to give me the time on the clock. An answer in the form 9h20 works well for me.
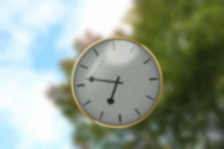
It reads 6h47
